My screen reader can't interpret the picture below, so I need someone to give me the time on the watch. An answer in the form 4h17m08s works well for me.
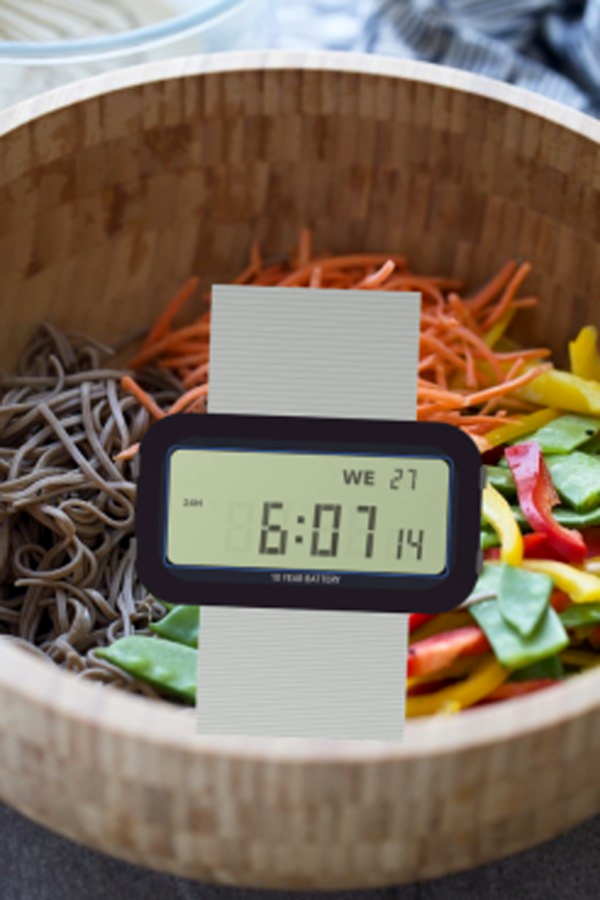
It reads 6h07m14s
